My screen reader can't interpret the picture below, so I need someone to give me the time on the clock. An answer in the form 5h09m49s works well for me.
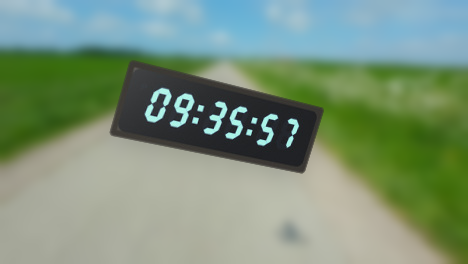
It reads 9h35m57s
